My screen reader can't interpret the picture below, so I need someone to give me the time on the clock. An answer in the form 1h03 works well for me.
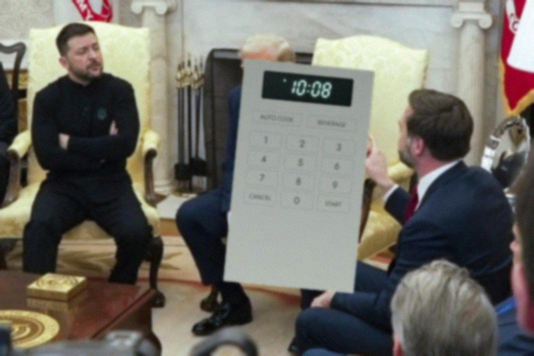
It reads 10h08
